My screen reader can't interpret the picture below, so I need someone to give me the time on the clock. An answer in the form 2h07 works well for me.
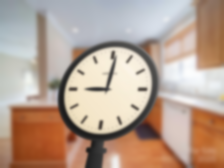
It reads 9h01
